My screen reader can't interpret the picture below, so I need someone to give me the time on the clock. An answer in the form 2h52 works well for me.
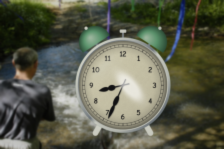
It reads 8h34
